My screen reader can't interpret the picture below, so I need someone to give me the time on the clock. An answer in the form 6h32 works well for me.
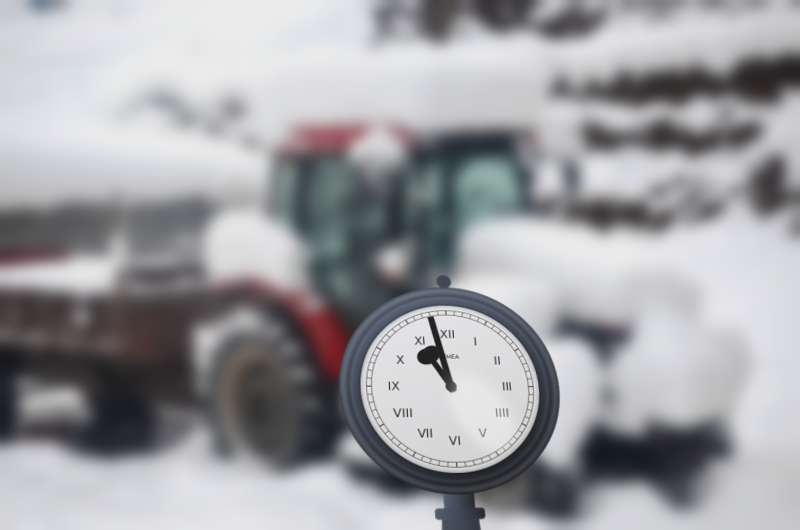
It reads 10h58
